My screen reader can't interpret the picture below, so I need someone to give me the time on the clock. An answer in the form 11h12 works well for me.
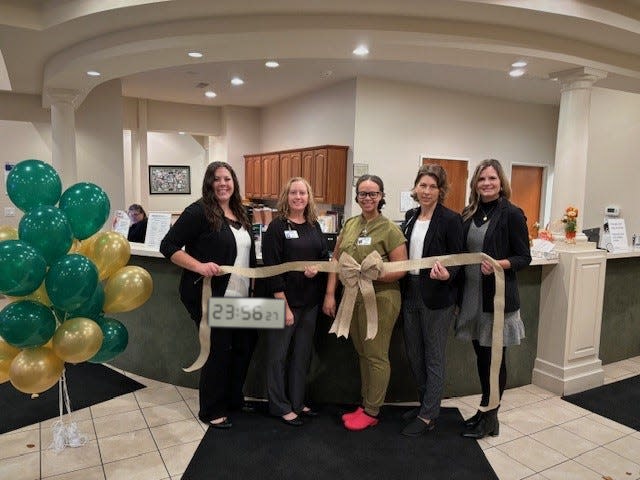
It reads 23h56
